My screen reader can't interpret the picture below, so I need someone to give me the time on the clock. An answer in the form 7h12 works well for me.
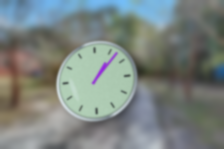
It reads 1h07
